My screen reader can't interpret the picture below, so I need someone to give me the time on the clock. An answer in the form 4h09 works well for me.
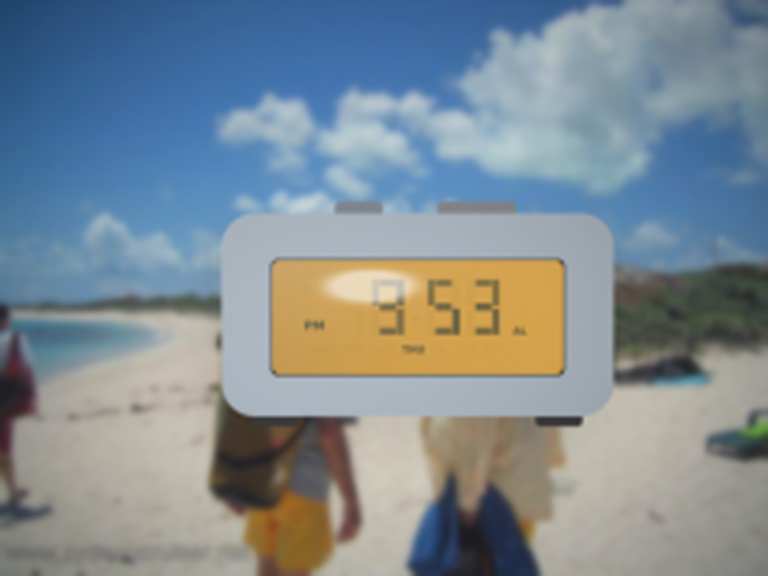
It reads 9h53
